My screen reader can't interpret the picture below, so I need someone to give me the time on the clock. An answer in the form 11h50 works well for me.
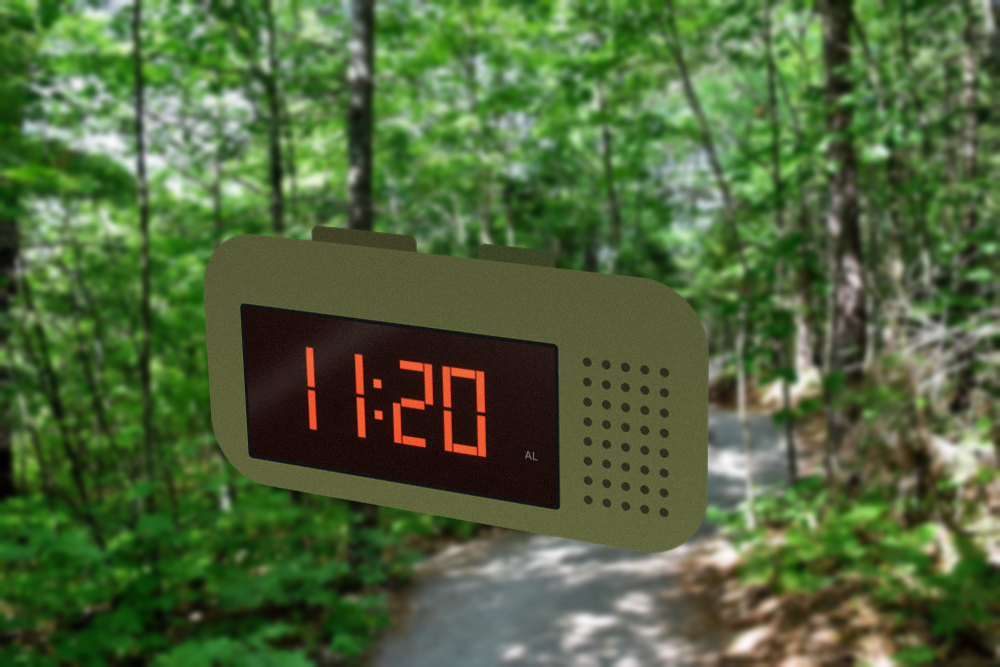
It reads 11h20
